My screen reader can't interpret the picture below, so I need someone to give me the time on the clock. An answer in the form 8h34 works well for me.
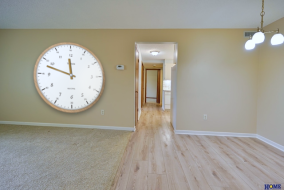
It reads 11h48
